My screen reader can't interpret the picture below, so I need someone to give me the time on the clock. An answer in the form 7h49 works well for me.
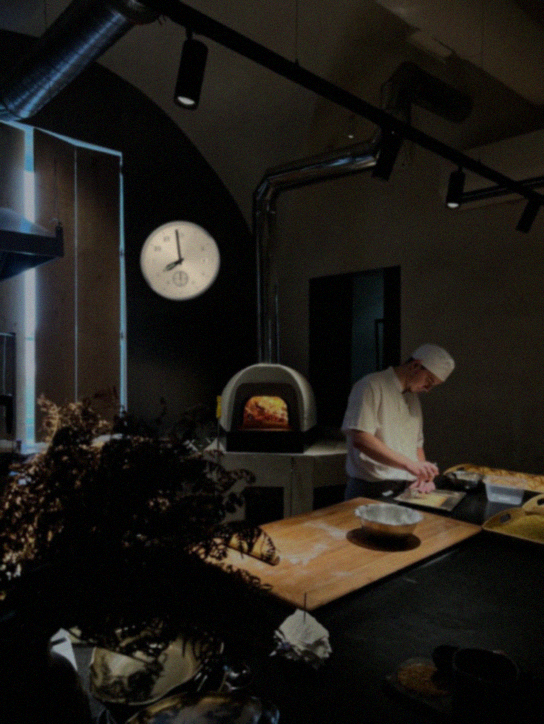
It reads 7h59
